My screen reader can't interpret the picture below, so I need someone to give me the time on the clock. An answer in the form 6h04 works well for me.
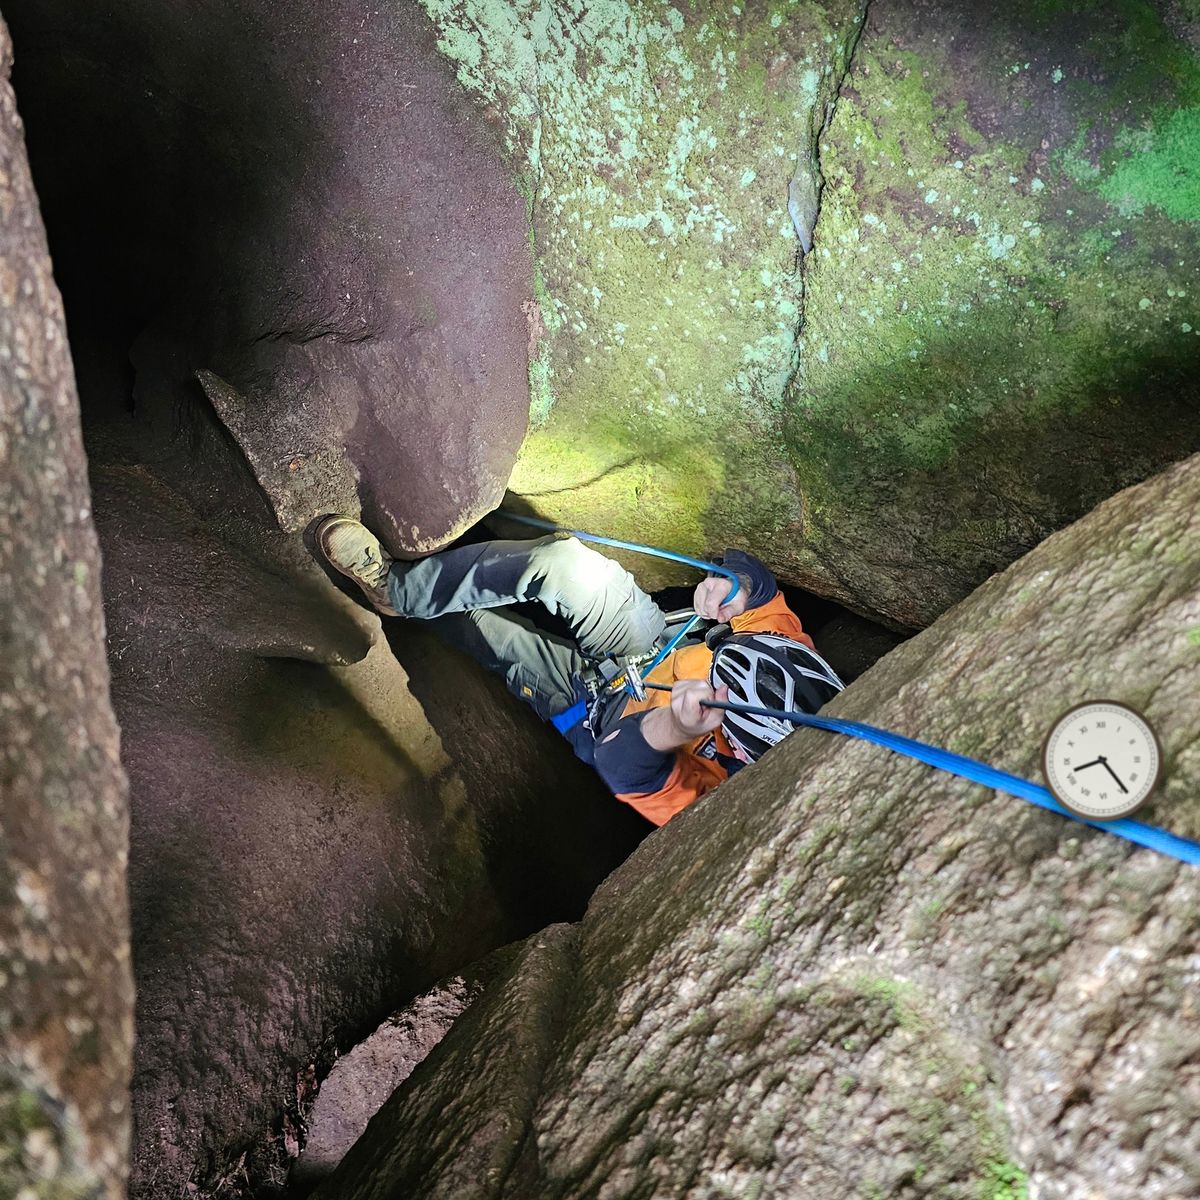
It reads 8h24
